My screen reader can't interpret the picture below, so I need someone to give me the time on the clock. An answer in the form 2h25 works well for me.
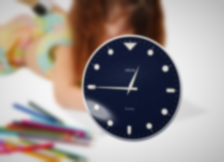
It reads 12h45
